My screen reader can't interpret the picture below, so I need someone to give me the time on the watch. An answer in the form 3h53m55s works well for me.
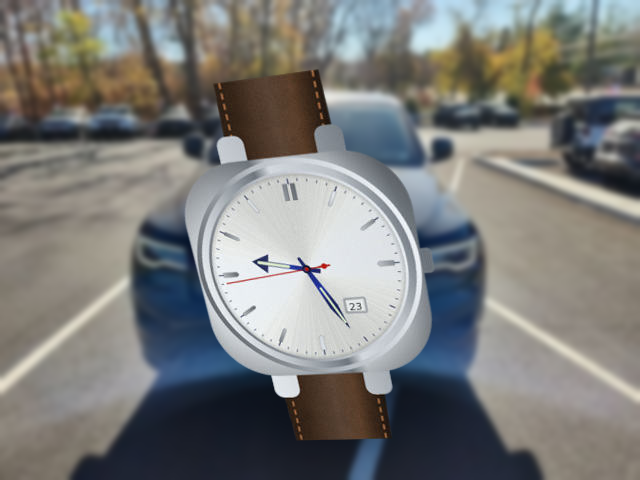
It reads 9h25m44s
